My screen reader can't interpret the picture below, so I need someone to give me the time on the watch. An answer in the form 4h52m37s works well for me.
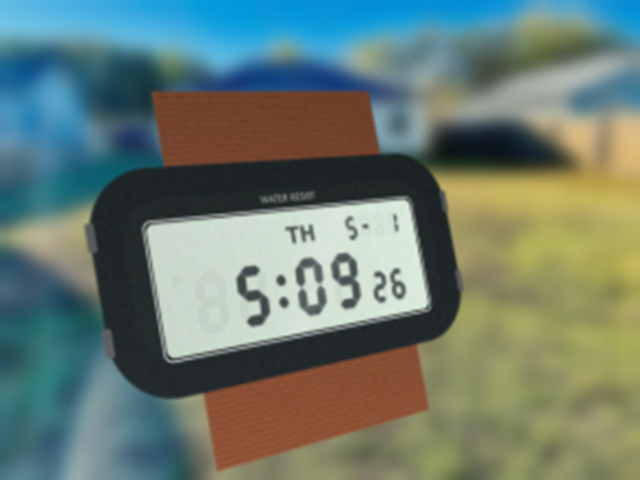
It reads 5h09m26s
